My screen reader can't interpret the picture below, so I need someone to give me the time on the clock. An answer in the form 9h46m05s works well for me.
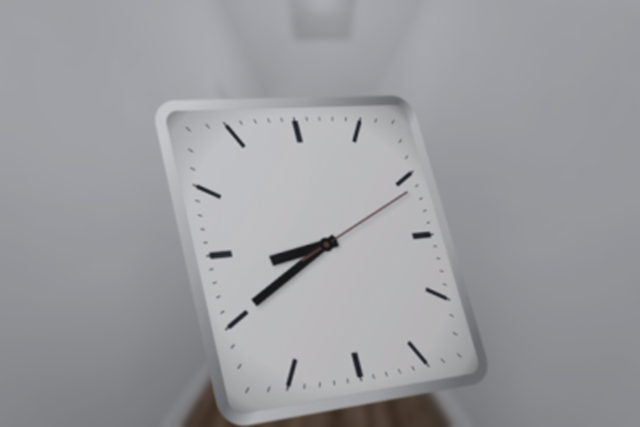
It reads 8h40m11s
